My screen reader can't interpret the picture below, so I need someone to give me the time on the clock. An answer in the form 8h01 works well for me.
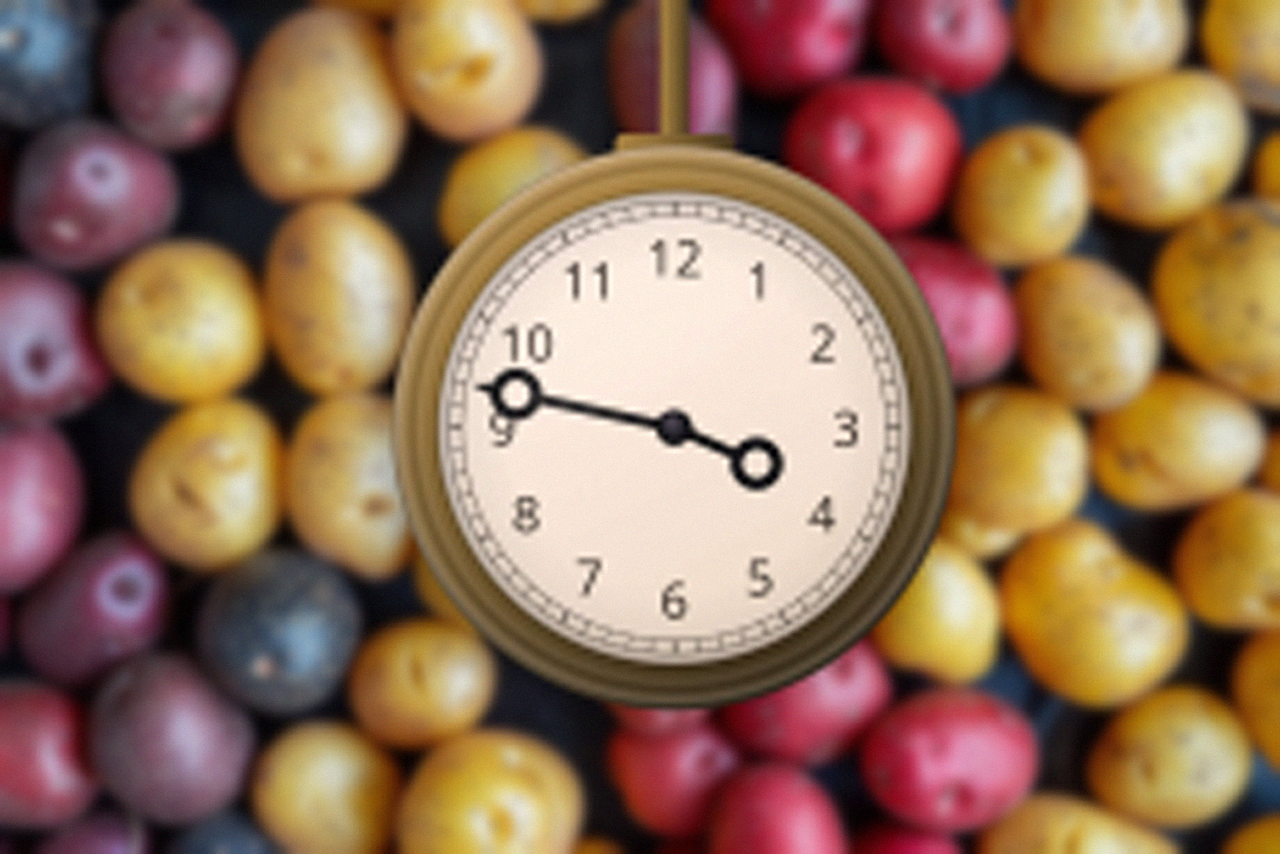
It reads 3h47
